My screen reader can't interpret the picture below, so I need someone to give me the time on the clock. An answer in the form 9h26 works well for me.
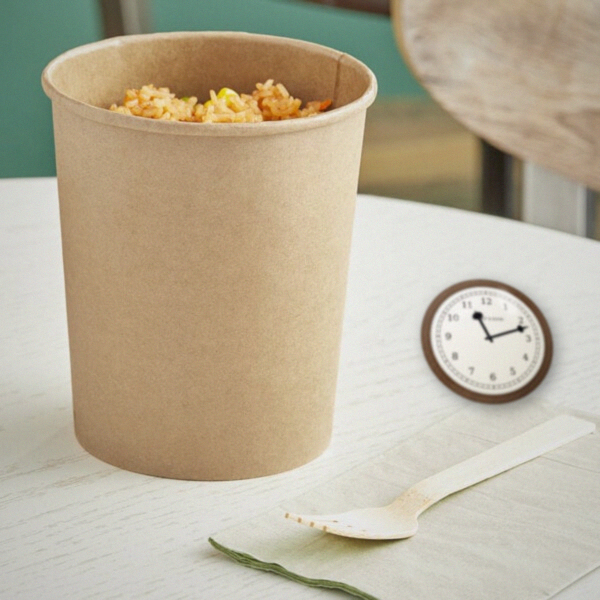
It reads 11h12
